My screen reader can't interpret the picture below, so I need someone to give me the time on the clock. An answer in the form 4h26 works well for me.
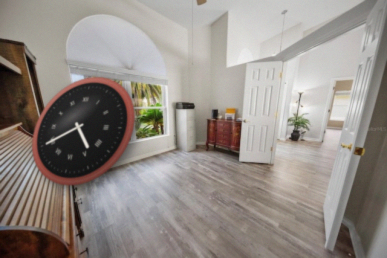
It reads 4h40
